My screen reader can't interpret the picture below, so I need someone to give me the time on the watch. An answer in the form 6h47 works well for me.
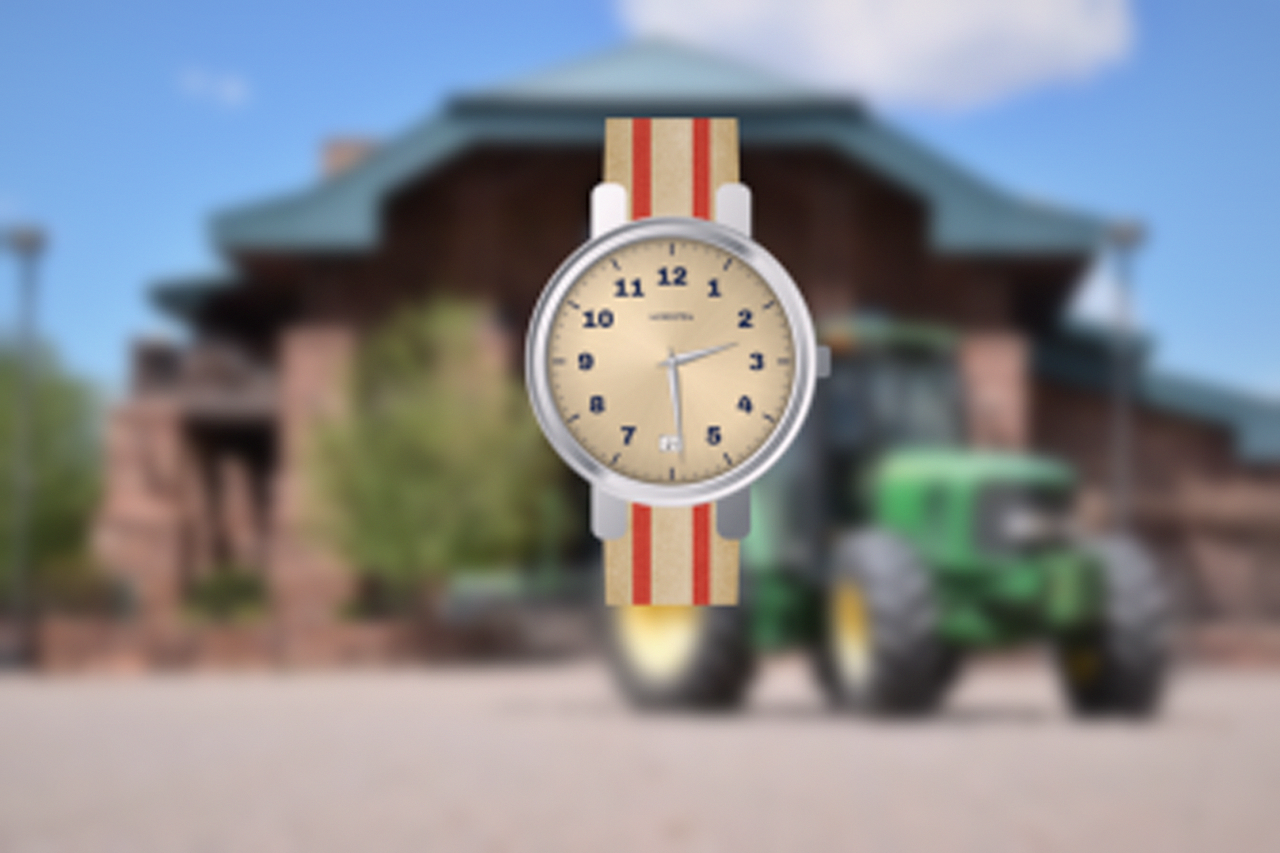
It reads 2h29
